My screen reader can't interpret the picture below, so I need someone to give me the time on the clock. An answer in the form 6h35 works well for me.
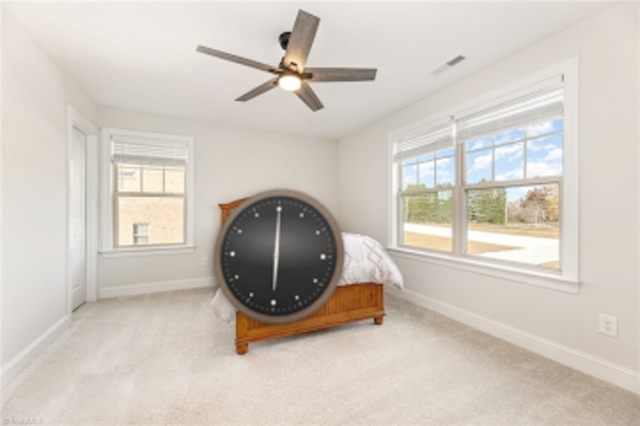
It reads 6h00
